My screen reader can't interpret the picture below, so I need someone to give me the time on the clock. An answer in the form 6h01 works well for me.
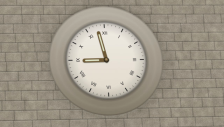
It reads 8h58
